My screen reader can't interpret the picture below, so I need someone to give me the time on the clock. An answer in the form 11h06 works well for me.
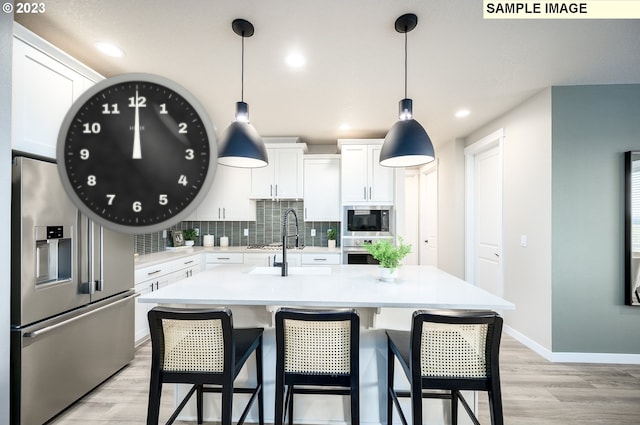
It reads 12h00
